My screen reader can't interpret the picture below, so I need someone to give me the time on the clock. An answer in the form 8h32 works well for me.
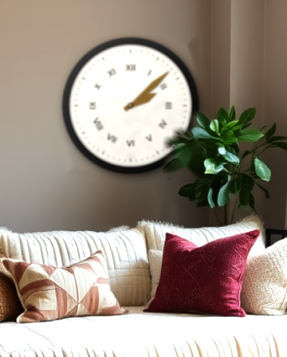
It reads 2h08
